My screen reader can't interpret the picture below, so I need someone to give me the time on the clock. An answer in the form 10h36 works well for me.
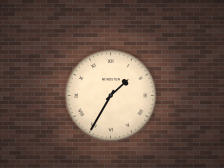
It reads 1h35
